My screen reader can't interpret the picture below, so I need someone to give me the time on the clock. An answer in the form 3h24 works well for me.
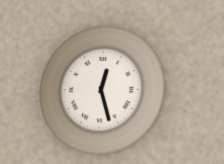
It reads 12h27
